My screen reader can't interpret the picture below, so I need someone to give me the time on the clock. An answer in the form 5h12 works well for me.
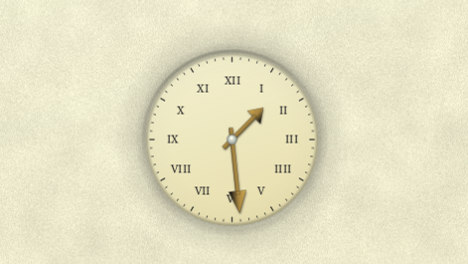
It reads 1h29
